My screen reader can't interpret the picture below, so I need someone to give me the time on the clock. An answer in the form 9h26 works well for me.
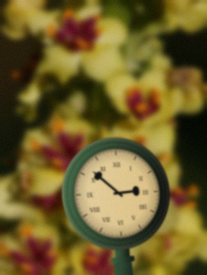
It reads 2h52
